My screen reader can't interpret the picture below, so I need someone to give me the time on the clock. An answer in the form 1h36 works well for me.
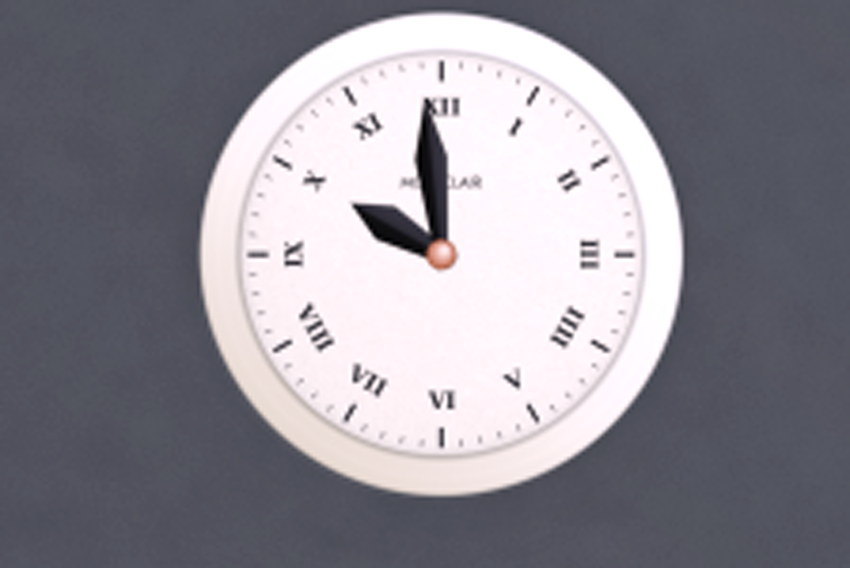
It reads 9h59
